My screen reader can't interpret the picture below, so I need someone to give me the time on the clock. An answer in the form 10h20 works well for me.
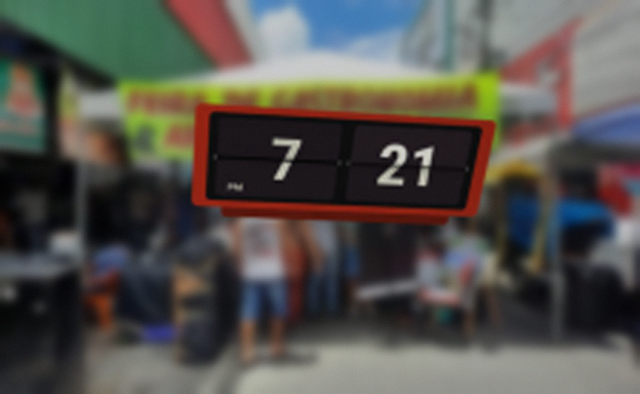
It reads 7h21
